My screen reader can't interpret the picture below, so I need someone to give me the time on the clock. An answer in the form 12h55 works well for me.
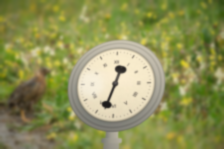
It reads 12h33
